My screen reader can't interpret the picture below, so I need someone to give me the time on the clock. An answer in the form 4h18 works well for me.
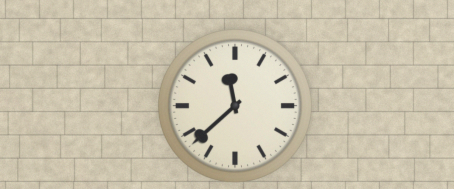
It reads 11h38
